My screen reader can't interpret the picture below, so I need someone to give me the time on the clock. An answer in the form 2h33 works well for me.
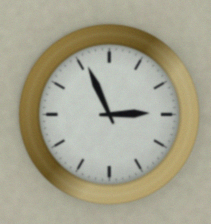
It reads 2h56
